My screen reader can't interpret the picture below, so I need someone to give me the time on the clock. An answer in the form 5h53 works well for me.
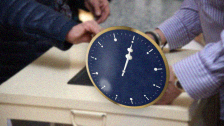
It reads 1h05
